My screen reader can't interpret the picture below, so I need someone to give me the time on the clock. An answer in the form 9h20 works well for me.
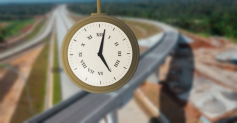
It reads 5h02
